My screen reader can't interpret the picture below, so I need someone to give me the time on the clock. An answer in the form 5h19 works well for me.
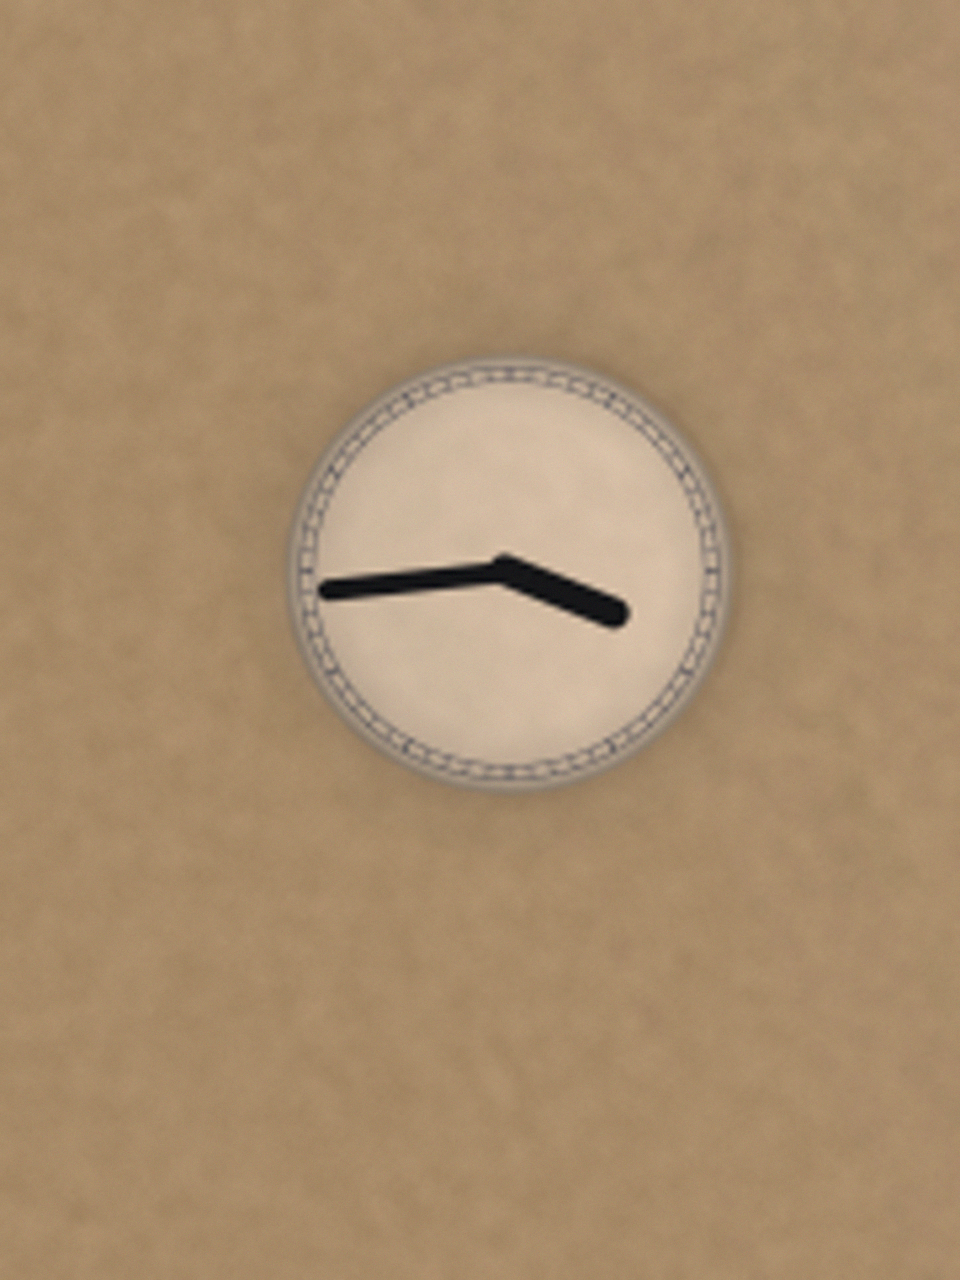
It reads 3h44
